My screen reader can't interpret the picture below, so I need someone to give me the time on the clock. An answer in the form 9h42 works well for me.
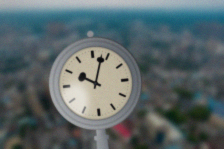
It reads 10h03
